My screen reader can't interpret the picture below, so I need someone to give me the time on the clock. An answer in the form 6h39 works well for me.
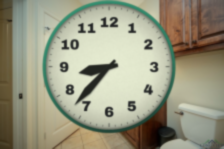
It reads 8h37
